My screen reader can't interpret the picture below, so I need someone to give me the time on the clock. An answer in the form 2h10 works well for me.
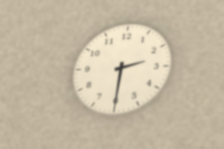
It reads 2h30
